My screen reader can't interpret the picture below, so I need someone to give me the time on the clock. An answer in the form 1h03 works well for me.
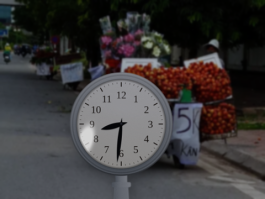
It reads 8h31
